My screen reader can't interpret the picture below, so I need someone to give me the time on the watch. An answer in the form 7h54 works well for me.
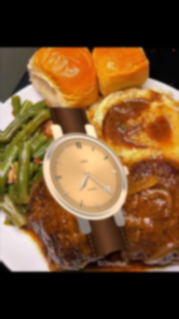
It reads 7h23
